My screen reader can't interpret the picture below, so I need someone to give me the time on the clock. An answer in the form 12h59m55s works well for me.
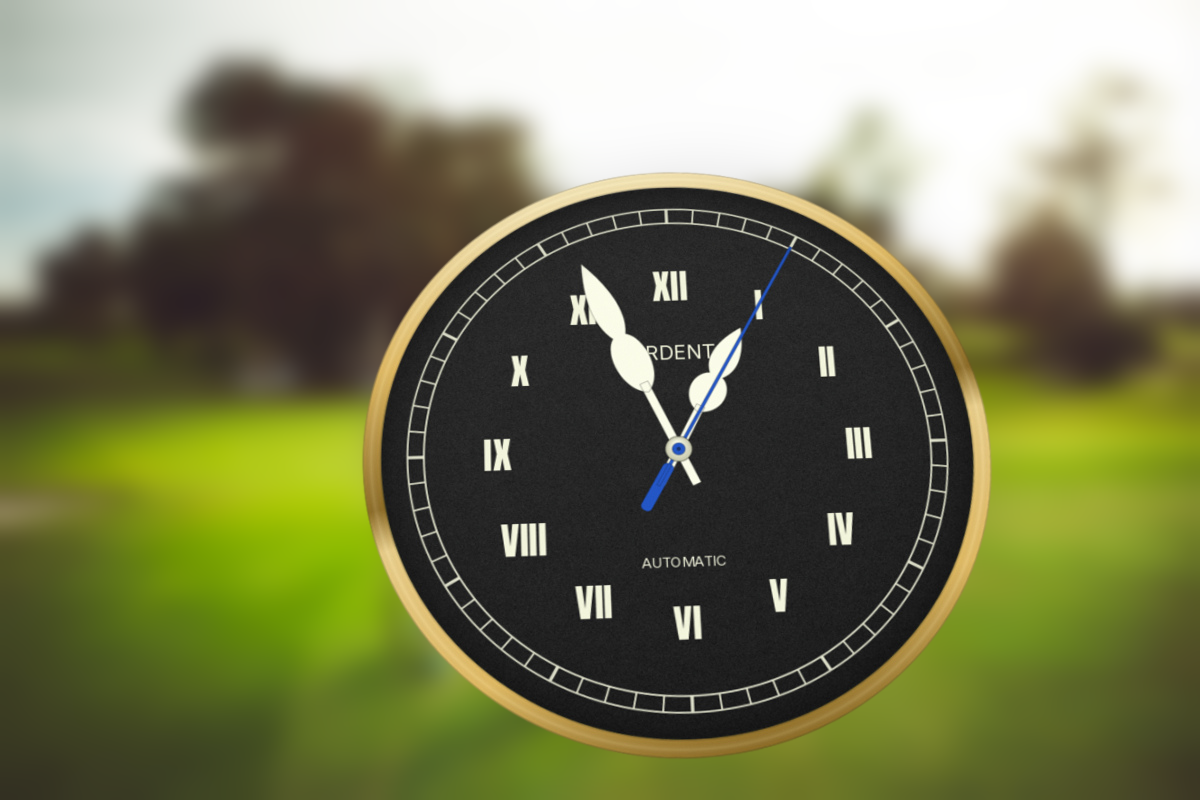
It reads 12h56m05s
